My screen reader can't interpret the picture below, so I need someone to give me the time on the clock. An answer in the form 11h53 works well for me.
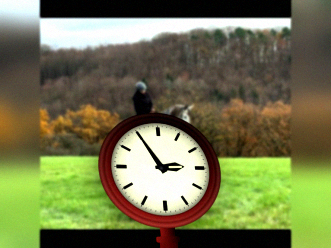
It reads 2h55
